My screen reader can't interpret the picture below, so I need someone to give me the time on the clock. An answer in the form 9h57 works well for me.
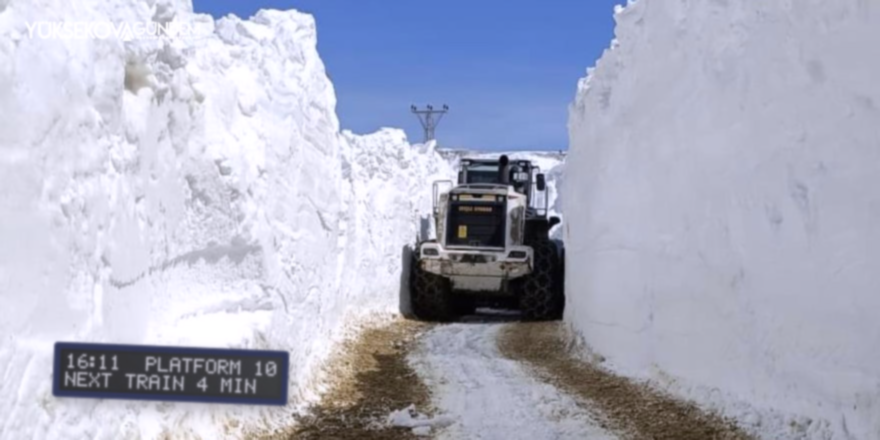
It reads 16h11
